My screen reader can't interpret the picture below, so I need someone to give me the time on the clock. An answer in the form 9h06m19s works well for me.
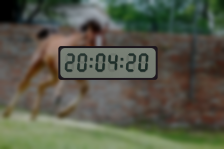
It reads 20h04m20s
